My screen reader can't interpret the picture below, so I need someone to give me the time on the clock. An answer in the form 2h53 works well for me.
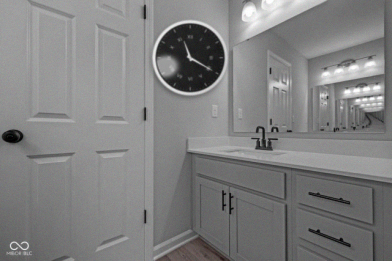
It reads 11h20
